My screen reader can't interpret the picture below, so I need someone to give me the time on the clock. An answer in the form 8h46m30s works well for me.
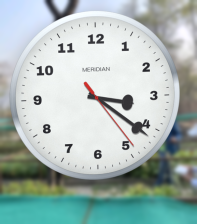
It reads 3h21m24s
